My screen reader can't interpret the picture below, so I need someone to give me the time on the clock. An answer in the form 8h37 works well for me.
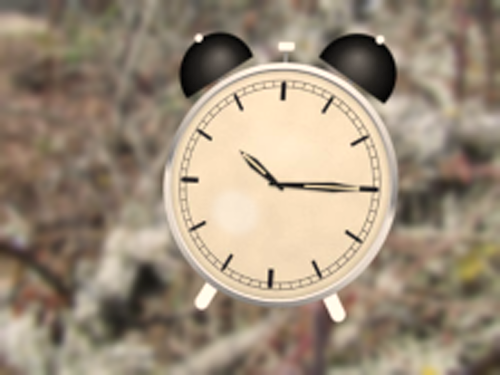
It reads 10h15
